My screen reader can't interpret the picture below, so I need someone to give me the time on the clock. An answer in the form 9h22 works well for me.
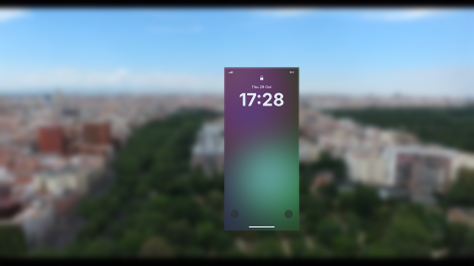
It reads 17h28
